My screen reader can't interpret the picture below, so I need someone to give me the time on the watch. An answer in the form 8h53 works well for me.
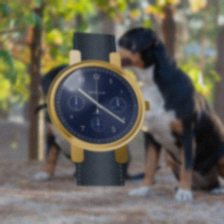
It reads 10h21
